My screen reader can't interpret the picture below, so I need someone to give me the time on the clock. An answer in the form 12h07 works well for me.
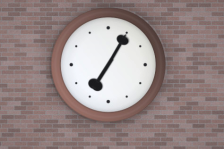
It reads 7h05
